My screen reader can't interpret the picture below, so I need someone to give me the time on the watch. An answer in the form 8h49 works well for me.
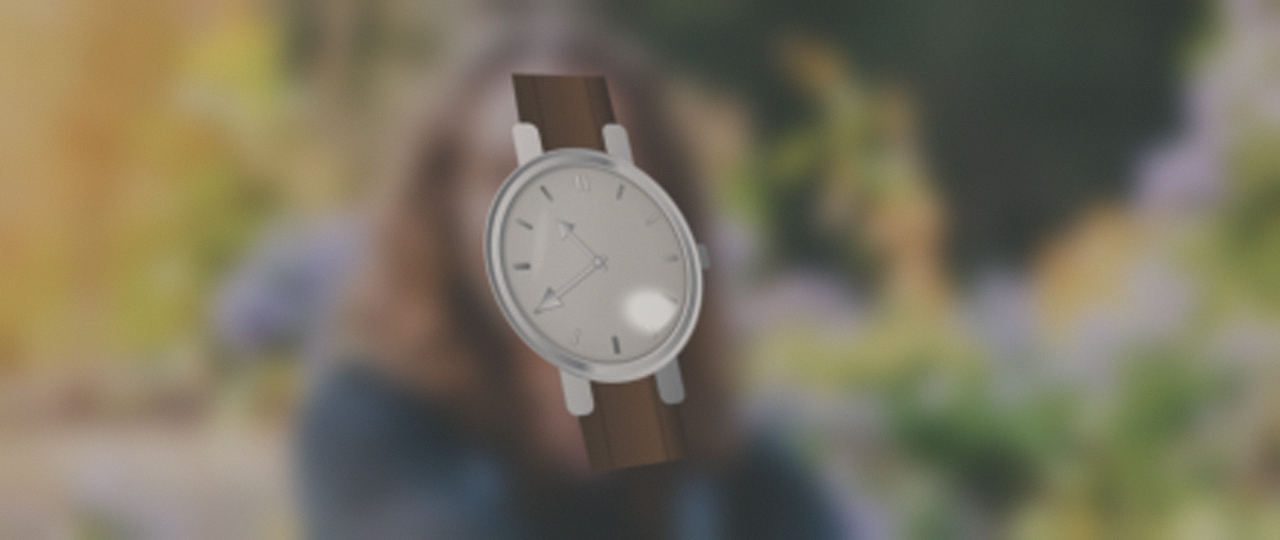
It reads 10h40
